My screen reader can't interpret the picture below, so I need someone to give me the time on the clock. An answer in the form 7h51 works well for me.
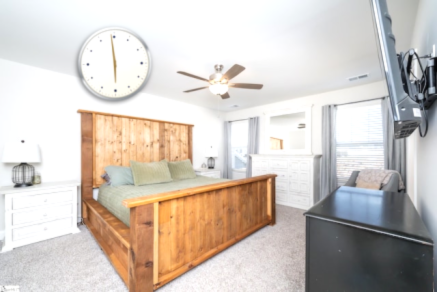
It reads 5h59
